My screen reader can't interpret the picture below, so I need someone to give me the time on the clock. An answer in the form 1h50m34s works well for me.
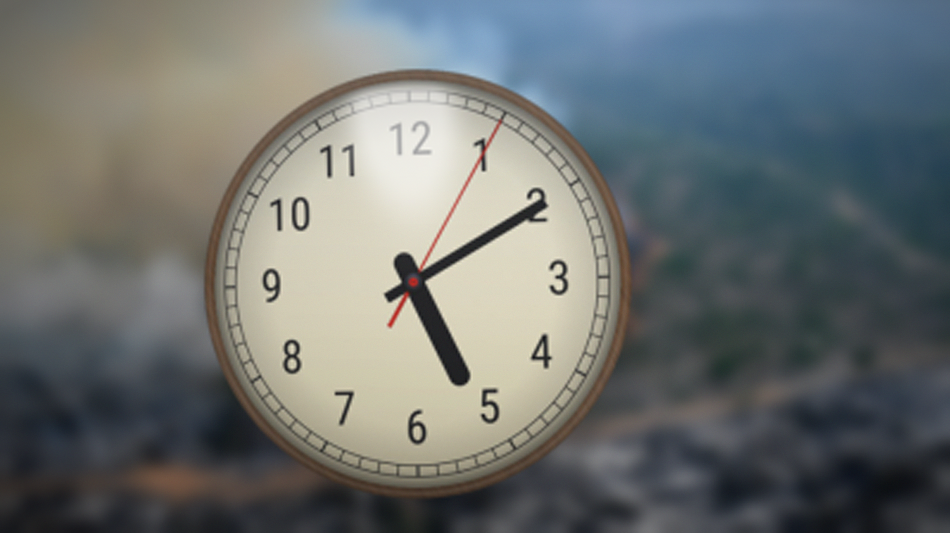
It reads 5h10m05s
